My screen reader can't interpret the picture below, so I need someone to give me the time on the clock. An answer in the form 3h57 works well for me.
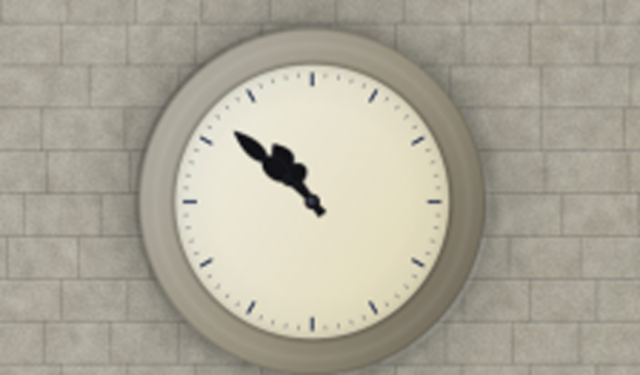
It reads 10h52
